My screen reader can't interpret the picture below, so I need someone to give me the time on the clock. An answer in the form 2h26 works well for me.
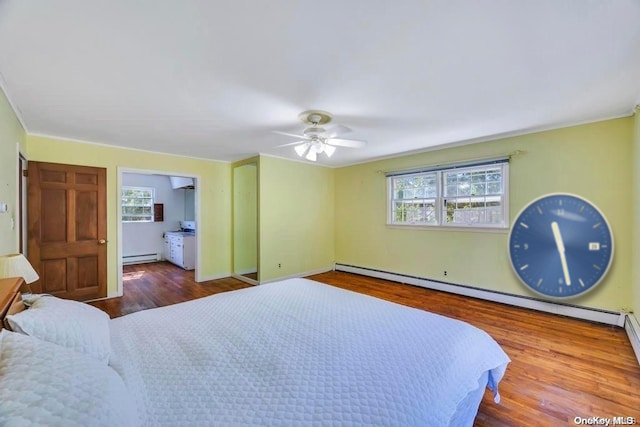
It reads 11h28
